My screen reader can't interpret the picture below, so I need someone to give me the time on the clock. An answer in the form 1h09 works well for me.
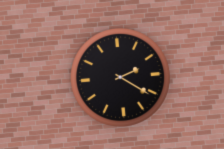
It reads 2h21
